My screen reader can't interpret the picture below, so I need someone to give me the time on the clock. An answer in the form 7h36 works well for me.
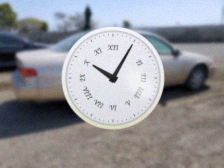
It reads 10h05
